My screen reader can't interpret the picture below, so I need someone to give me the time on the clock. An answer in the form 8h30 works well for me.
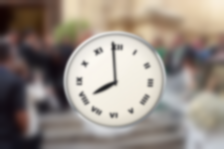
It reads 7h59
